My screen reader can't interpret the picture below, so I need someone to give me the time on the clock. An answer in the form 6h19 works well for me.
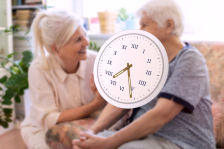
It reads 7h26
